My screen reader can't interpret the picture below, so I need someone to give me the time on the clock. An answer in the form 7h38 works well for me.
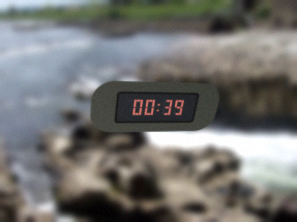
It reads 0h39
